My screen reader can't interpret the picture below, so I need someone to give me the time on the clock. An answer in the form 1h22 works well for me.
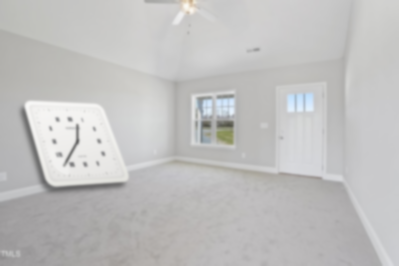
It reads 12h37
